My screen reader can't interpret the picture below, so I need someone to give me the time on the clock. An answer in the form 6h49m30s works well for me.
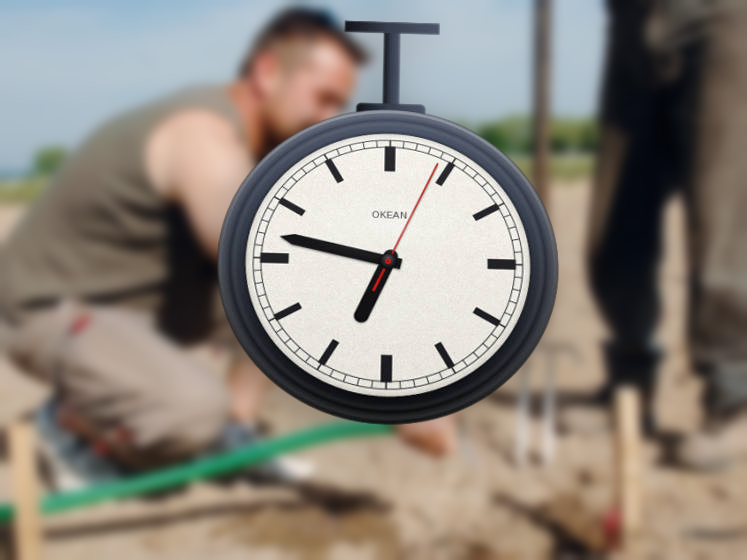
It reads 6h47m04s
